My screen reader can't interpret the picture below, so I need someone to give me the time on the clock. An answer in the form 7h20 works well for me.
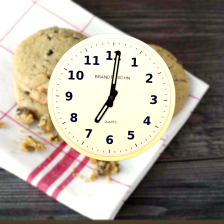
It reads 7h01
